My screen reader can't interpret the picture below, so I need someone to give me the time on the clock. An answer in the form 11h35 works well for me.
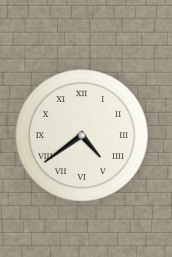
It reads 4h39
